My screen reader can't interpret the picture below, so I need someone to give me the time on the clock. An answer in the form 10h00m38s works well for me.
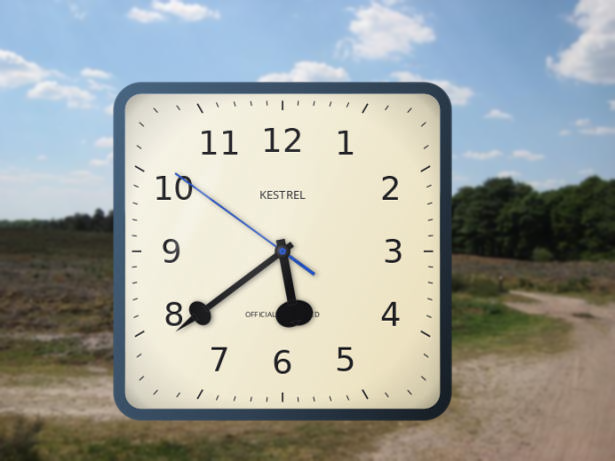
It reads 5h38m51s
